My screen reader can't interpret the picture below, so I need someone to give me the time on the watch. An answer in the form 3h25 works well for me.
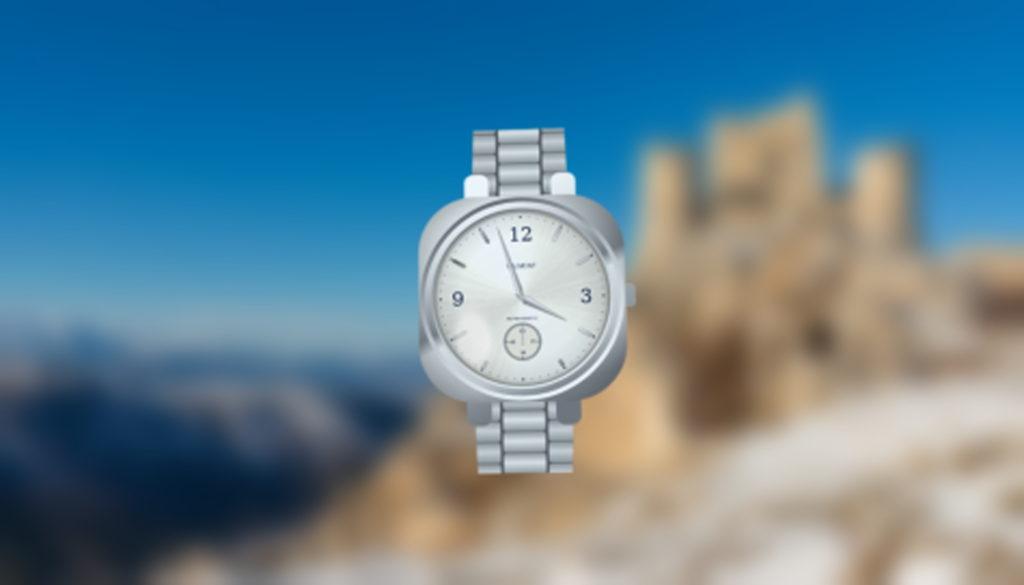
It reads 3h57
